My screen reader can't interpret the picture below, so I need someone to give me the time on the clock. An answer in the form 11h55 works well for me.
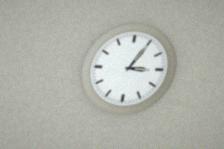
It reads 3h05
